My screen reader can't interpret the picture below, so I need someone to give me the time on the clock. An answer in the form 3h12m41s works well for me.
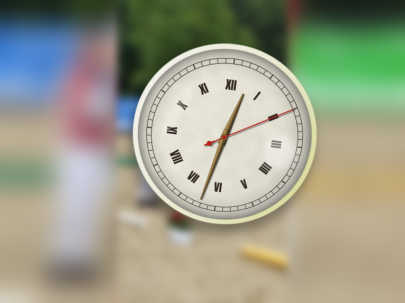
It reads 12h32m10s
